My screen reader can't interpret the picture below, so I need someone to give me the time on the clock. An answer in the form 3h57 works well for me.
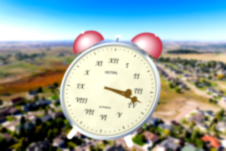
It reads 3h18
